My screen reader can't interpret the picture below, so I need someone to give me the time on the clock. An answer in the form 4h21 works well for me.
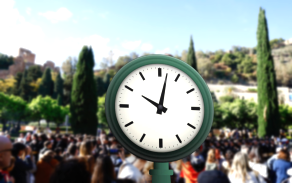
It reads 10h02
